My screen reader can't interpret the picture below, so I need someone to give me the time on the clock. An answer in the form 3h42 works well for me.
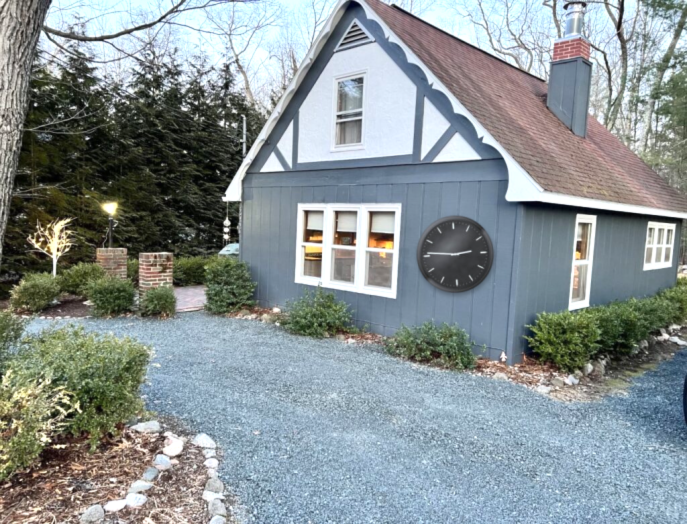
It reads 2h46
